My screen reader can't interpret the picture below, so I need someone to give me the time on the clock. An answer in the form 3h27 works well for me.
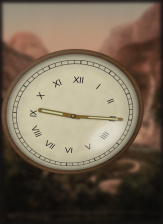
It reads 9h15
